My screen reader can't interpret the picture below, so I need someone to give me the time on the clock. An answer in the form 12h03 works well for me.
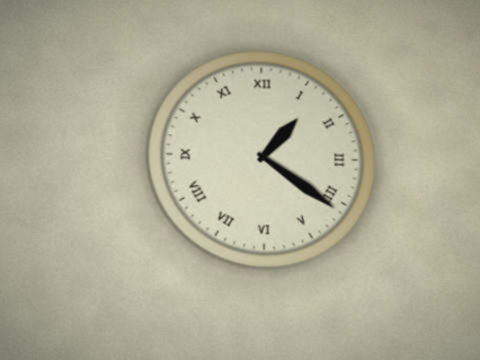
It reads 1h21
